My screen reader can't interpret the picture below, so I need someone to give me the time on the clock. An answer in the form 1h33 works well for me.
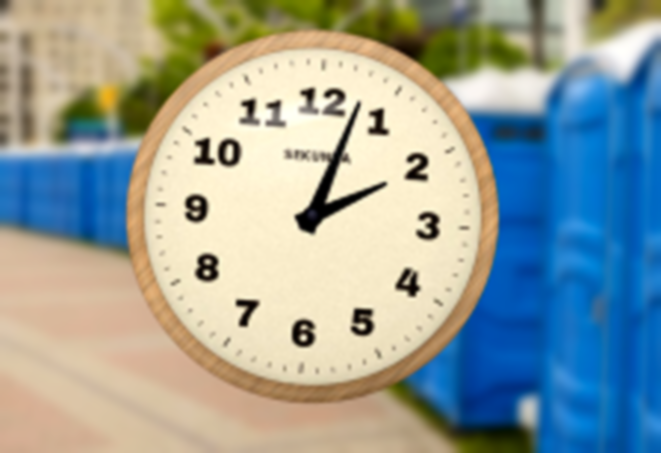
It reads 2h03
